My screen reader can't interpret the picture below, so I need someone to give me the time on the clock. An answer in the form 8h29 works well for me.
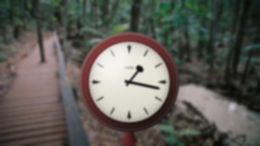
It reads 1h17
